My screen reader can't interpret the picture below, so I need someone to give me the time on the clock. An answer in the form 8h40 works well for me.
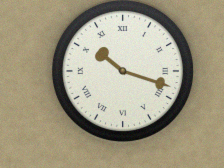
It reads 10h18
